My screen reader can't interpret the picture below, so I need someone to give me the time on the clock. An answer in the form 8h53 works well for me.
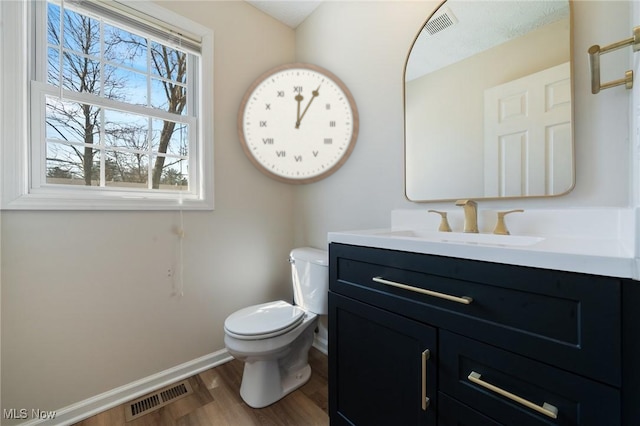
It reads 12h05
